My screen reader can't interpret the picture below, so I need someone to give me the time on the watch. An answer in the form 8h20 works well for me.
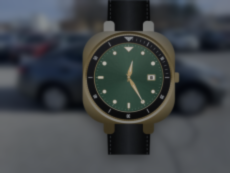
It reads 12h25
